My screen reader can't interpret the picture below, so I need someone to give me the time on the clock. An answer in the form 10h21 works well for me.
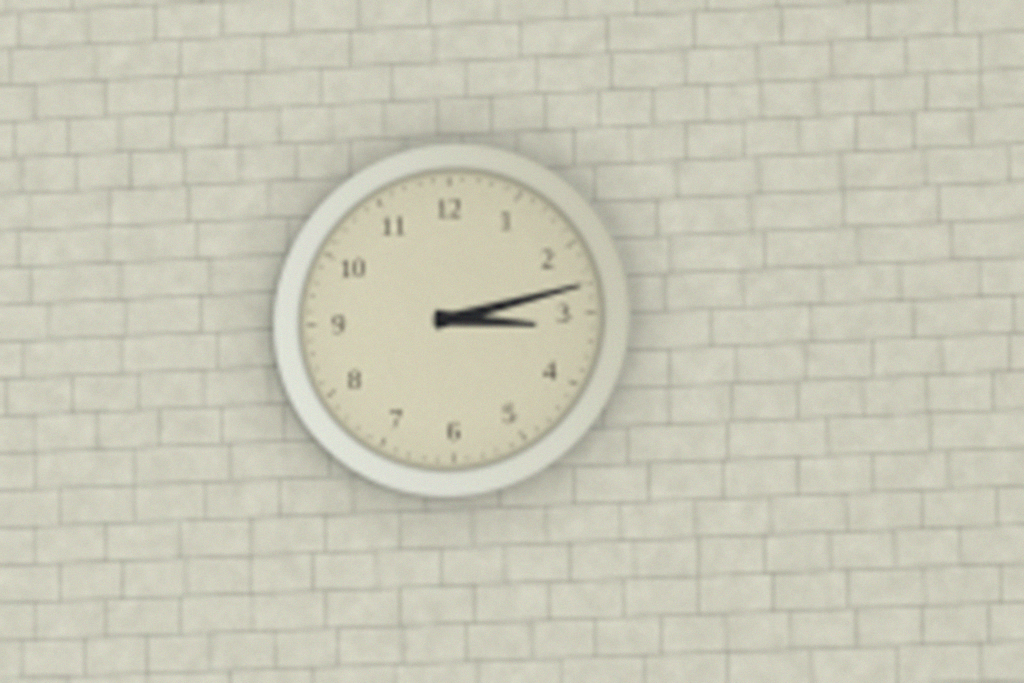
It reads 3h13
